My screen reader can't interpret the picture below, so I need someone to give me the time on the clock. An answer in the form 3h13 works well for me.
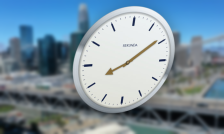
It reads 8h09
